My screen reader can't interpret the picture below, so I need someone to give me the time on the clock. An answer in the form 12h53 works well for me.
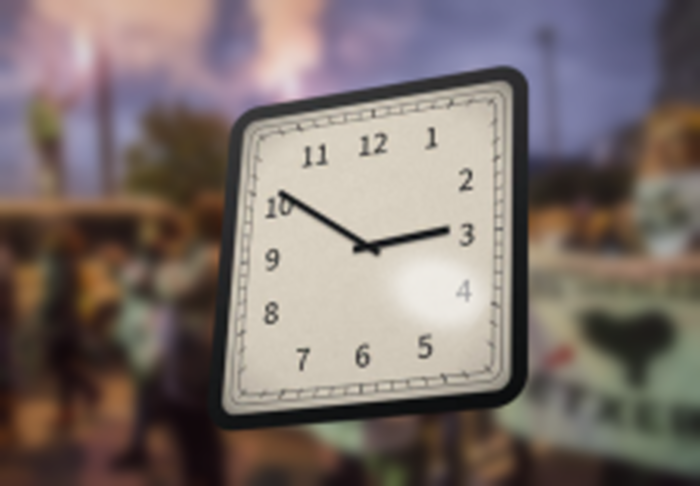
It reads 2h51
